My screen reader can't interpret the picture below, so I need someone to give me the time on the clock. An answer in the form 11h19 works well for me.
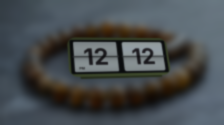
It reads 12h12
